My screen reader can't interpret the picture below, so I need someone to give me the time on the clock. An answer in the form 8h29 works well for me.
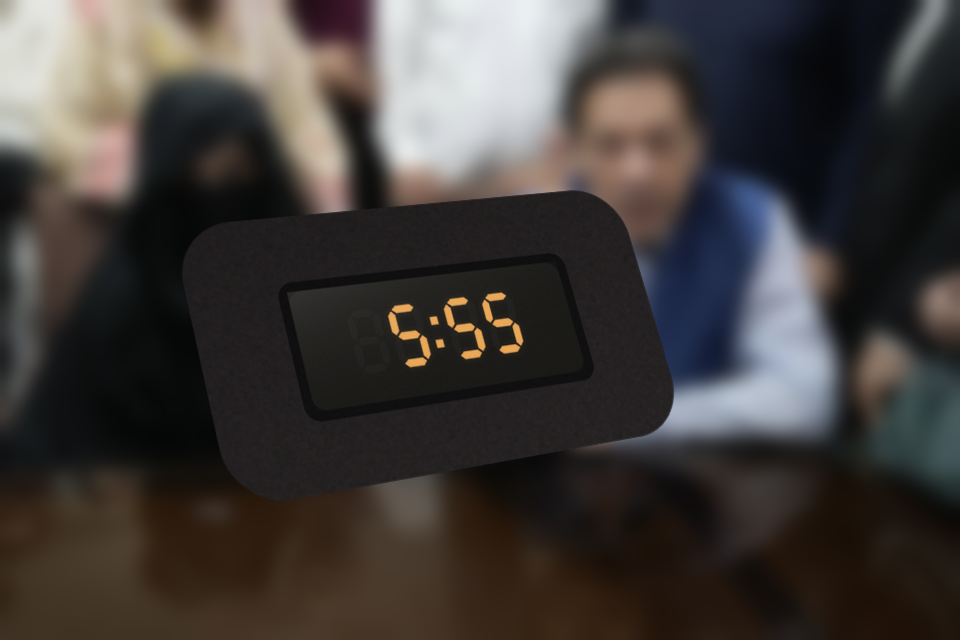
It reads 5h55
